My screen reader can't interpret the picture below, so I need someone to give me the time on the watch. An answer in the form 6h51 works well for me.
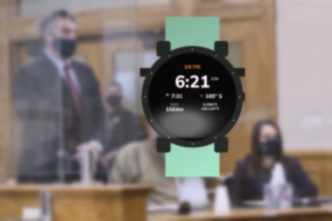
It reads 6h21
